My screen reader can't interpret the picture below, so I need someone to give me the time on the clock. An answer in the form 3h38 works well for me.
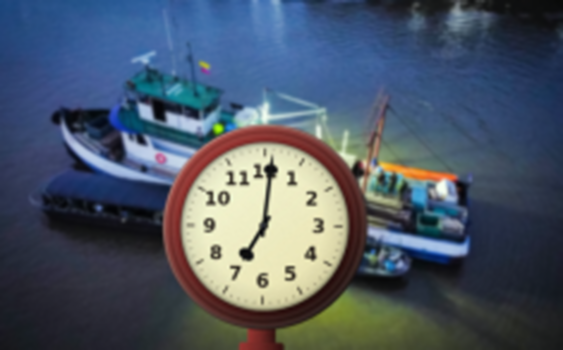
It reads 7h01
